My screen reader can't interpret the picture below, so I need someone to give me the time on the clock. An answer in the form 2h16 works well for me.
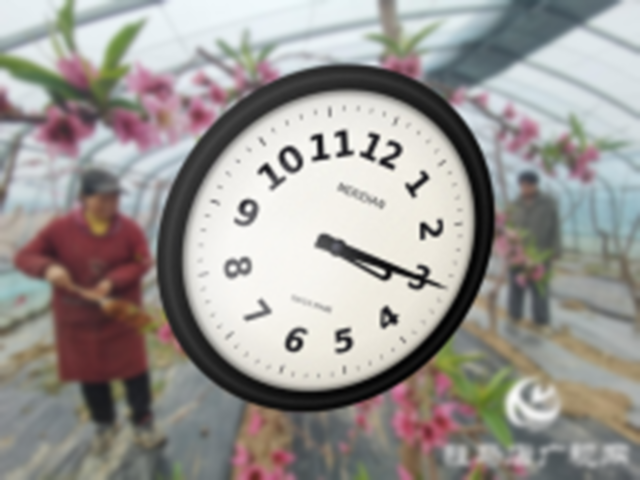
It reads 3h15
